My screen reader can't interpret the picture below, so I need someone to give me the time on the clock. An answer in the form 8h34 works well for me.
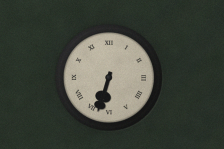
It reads 6h33
